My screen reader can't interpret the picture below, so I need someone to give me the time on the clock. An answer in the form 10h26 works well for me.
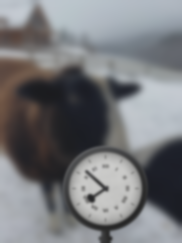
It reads 7h52
